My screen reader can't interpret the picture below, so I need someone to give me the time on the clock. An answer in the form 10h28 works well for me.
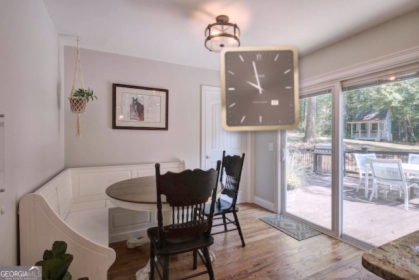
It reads 9h58
